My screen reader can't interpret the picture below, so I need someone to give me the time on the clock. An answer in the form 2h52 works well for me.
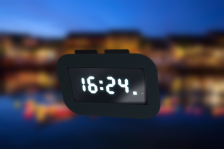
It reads 16h24
